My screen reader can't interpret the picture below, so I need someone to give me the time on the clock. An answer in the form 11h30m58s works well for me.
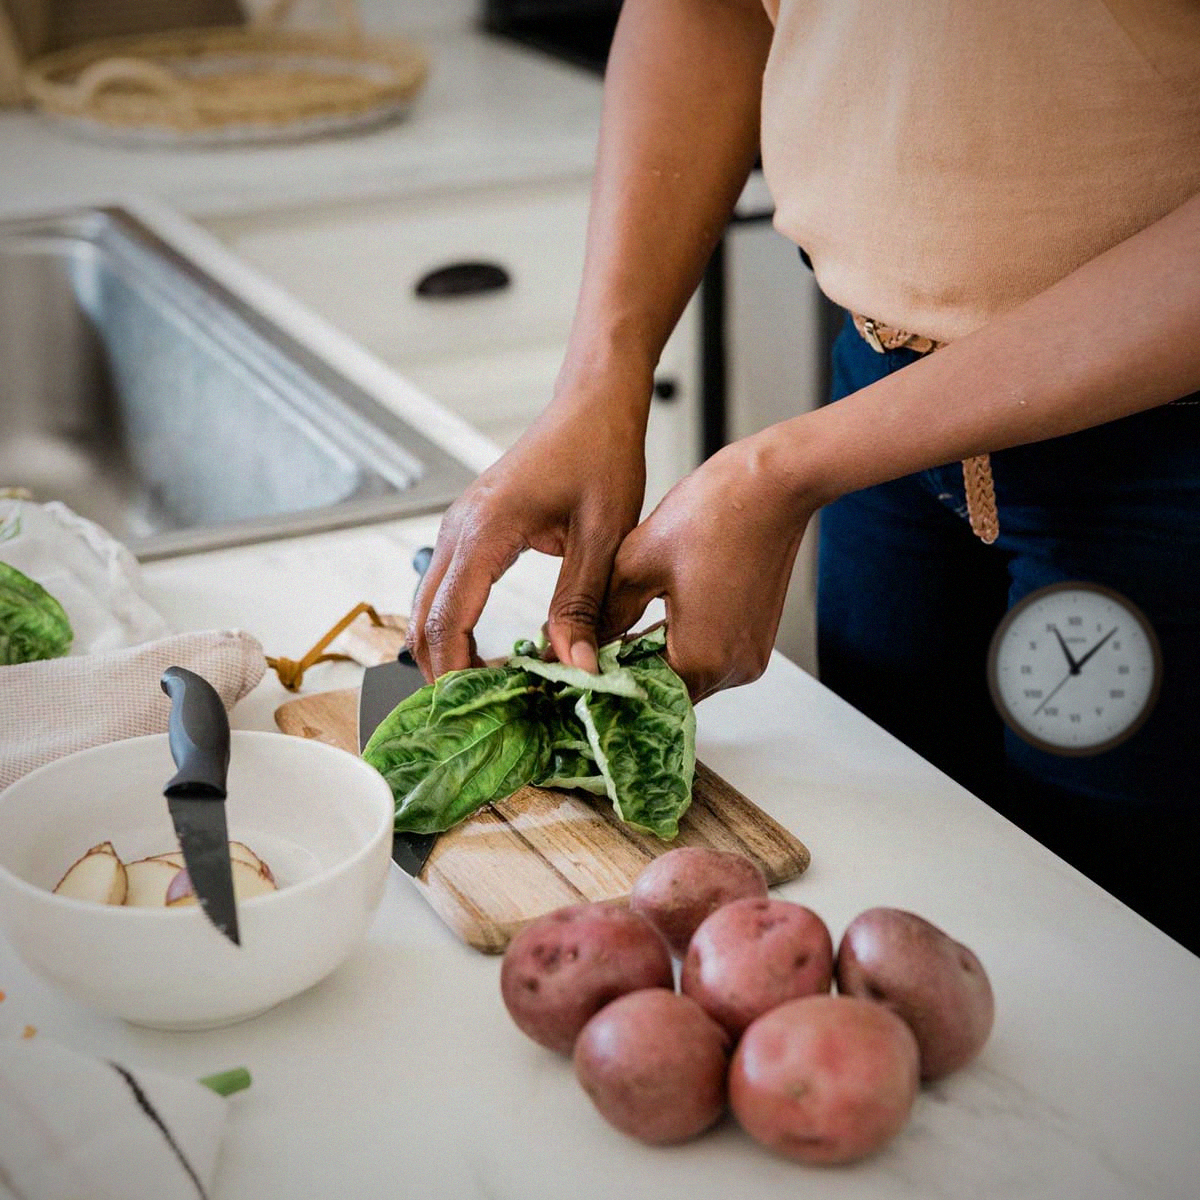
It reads 11h07m37s
